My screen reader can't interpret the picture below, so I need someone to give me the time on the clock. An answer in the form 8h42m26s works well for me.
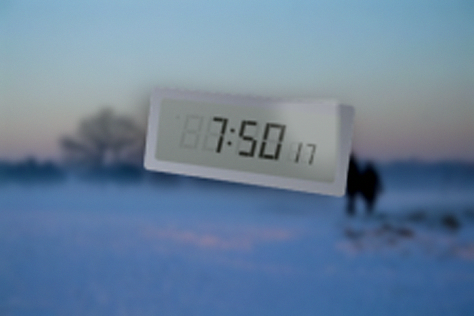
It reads 7h50m17s
